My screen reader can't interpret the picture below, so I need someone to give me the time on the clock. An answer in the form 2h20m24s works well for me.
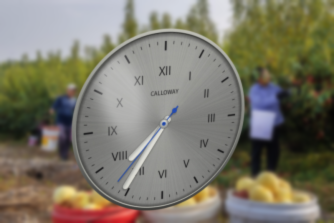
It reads 7h35m37s
